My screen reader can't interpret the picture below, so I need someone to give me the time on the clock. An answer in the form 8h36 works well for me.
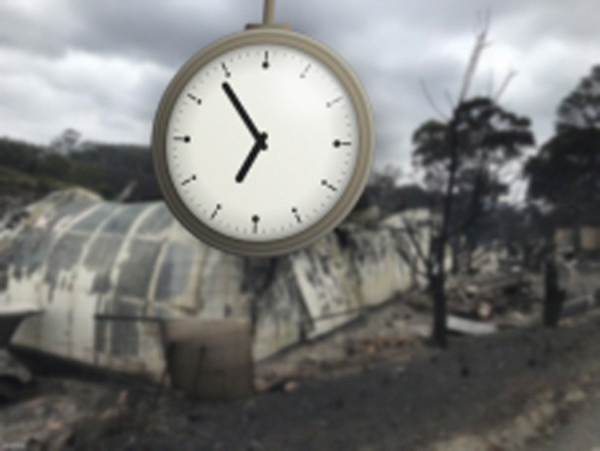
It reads 6h54
